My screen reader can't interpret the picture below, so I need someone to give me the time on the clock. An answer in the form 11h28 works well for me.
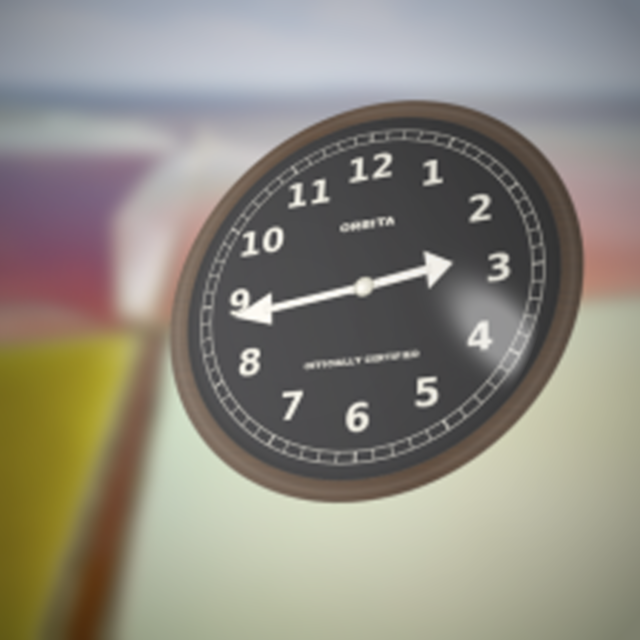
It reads 2h44
